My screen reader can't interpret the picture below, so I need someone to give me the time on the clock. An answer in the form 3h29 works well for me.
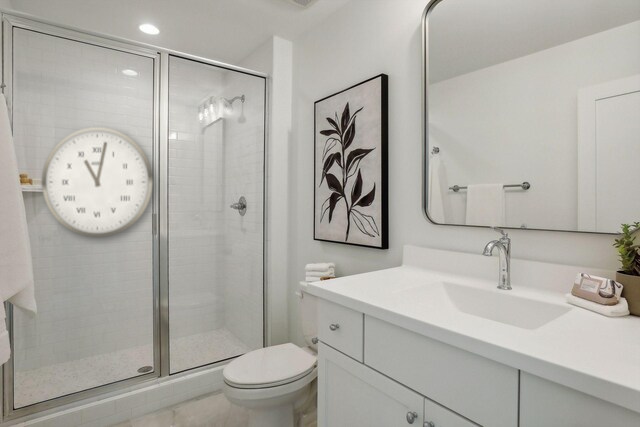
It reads 11h02
